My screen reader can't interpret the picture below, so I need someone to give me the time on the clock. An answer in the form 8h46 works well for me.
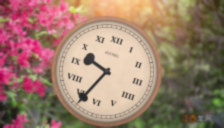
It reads 9h34
